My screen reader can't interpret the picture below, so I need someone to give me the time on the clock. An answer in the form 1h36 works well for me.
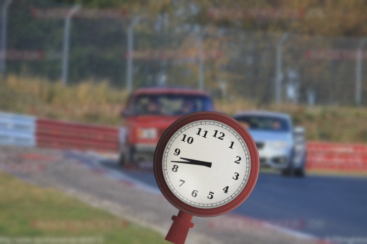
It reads 8h42
